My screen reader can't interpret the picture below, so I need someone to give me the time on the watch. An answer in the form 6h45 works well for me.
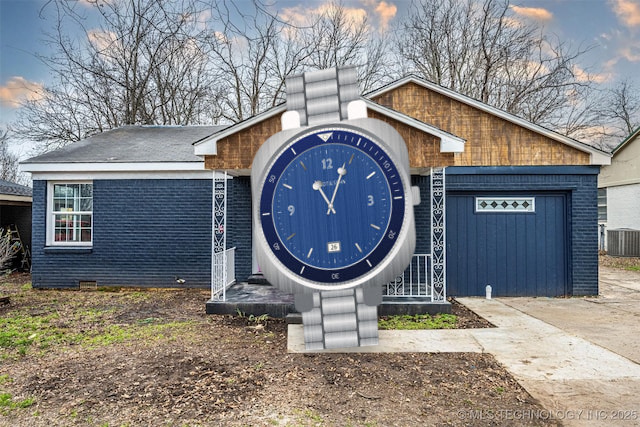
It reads 11h04
